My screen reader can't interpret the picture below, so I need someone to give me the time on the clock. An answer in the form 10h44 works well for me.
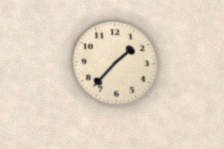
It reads 1h37
